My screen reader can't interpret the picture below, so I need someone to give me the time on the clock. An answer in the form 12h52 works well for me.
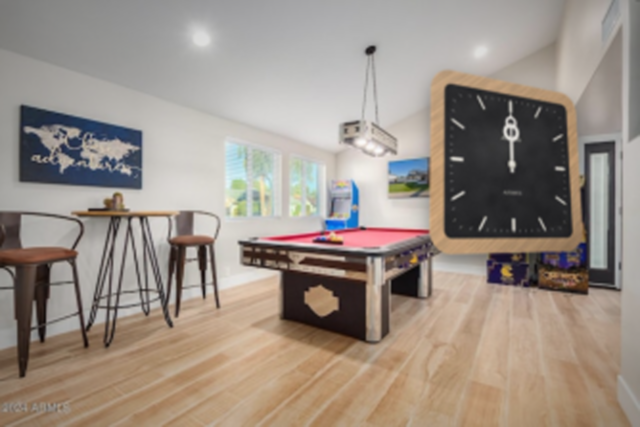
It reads 12h00
